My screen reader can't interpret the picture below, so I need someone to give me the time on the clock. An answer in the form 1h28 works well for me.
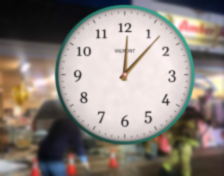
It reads 12h07
